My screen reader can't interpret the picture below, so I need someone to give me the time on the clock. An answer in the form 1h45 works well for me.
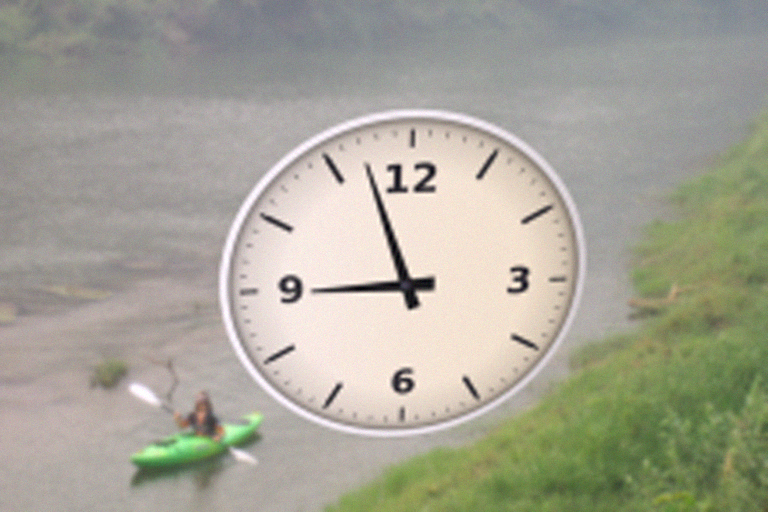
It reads 8h57
